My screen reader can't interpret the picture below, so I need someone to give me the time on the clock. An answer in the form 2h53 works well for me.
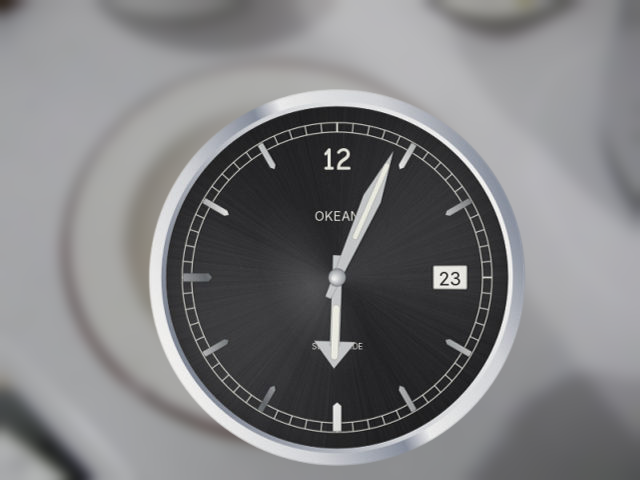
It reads 6h04
